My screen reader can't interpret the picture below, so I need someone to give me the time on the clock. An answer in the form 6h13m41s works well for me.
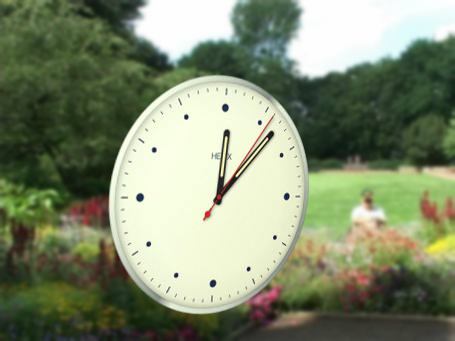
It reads 12h07m06s
